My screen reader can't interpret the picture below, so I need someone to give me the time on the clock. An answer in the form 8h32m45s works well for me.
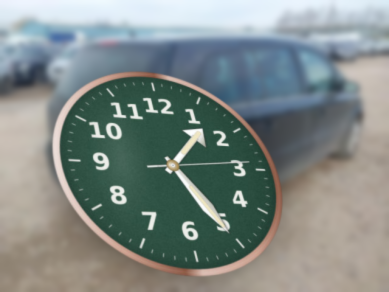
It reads 1h25m14s
